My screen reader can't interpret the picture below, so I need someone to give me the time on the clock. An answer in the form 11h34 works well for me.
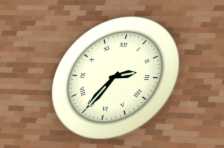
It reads 2h35
